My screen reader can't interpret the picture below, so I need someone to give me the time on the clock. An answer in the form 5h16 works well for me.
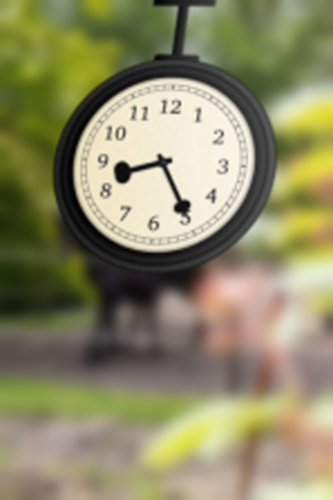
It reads 8h25
